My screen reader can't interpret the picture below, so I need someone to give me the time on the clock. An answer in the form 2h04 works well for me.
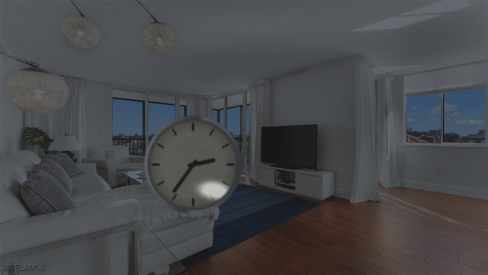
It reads 2h36
